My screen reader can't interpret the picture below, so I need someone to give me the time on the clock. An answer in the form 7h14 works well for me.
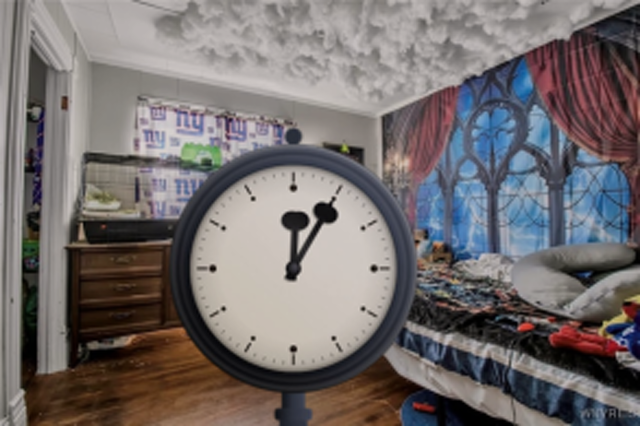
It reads 12h05
